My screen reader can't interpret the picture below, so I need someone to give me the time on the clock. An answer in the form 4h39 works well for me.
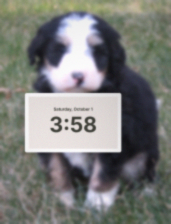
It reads 3h58
